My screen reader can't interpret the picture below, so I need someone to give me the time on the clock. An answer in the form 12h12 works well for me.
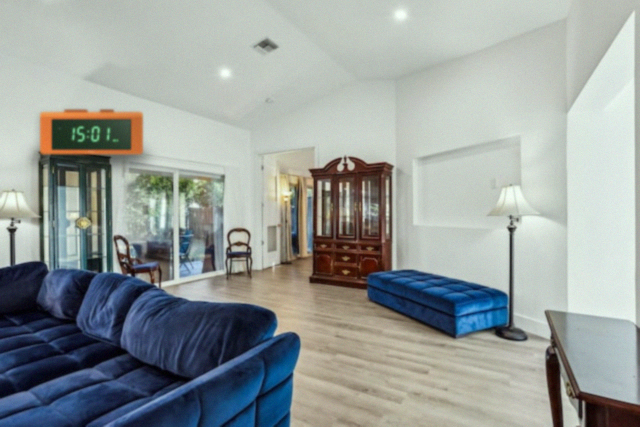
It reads 15h01
